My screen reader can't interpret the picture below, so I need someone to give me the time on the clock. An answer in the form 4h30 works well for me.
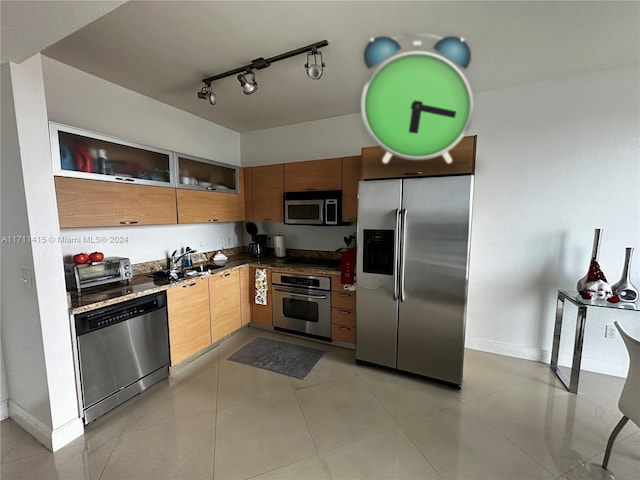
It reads 6h17
